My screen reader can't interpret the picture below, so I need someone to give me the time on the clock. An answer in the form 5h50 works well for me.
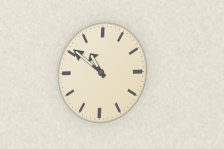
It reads 10h51
